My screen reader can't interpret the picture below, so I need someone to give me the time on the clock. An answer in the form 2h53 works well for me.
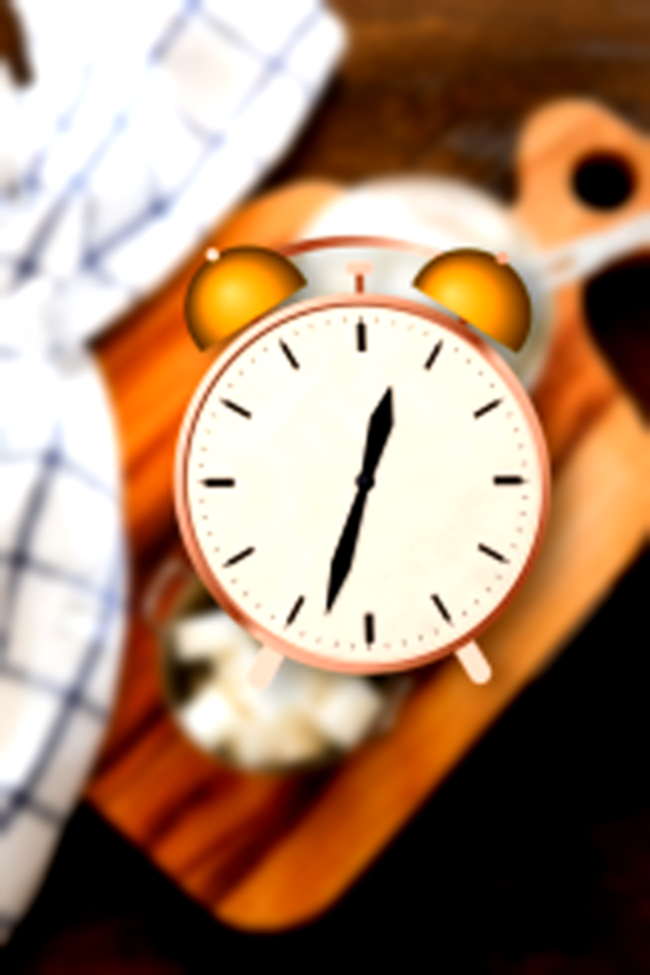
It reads 12h33
